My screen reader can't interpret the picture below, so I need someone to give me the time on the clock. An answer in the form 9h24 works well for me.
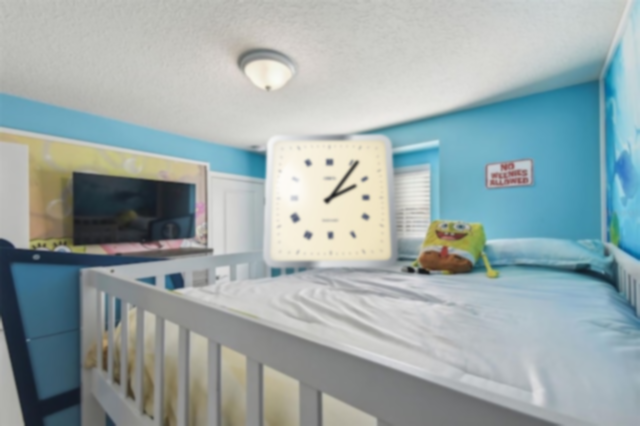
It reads 2h06
